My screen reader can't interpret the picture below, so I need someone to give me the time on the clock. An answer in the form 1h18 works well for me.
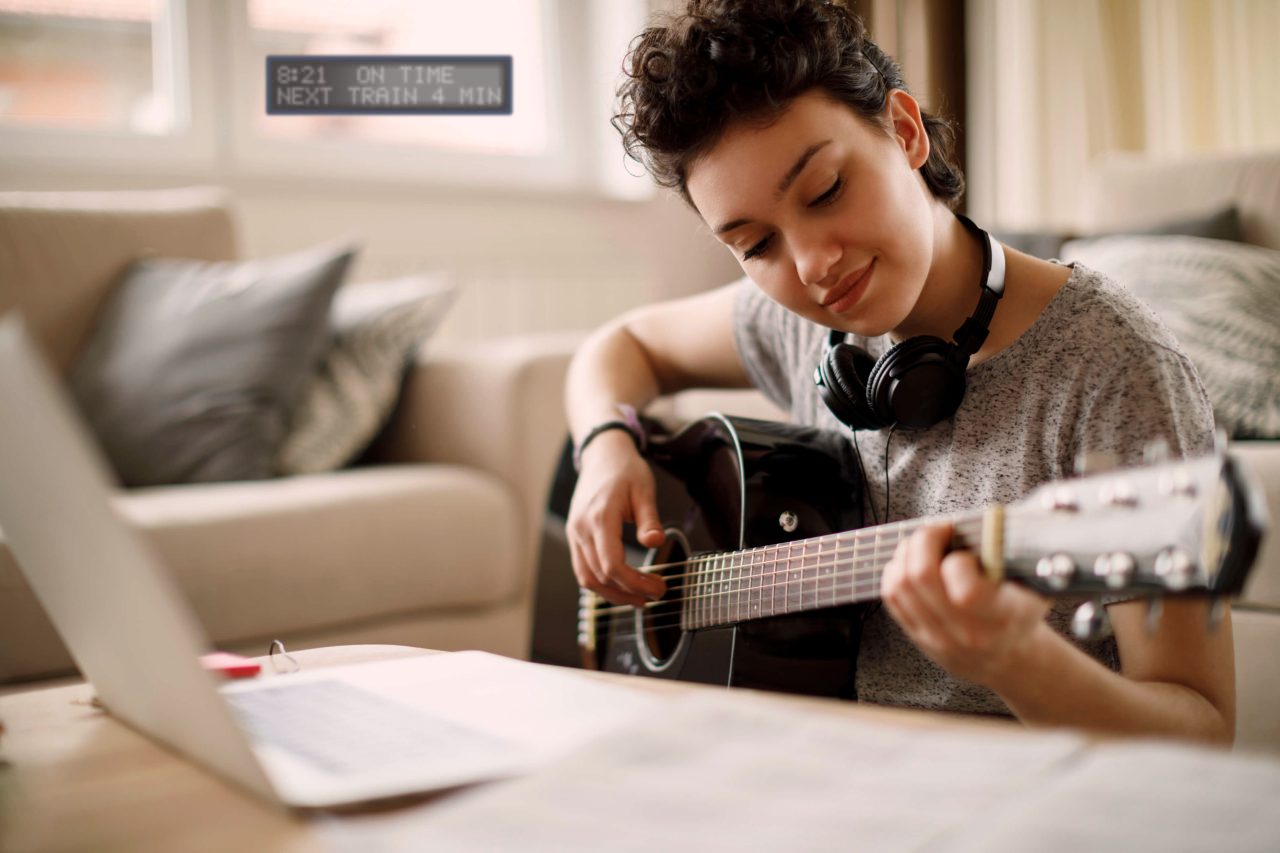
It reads 8h21
